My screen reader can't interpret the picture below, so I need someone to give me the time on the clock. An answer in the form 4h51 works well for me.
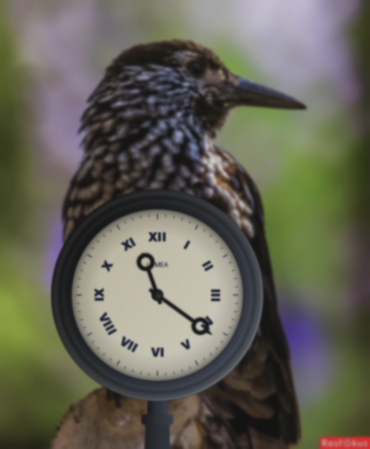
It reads 11h21
